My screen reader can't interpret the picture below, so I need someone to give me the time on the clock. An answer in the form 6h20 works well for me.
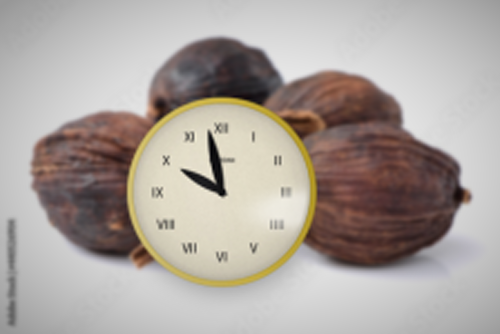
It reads 9h58
